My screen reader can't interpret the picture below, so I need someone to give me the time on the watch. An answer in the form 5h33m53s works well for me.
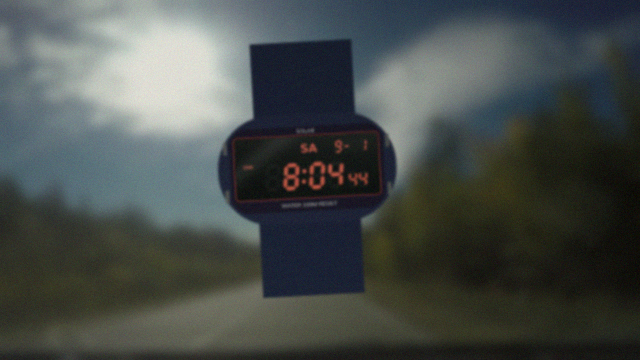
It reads 8h04m44s
